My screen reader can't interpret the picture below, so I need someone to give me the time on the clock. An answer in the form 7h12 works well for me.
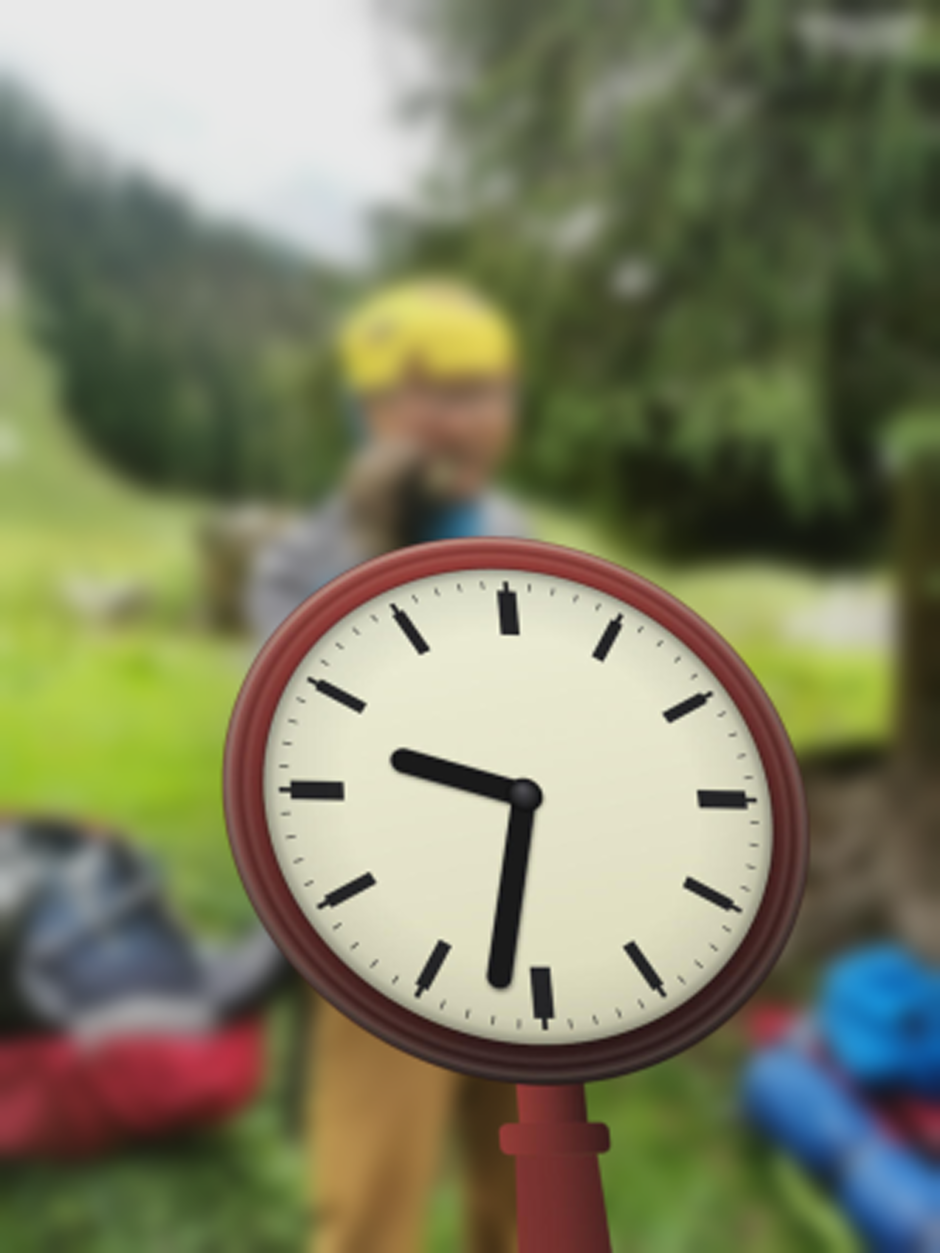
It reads 9h32
